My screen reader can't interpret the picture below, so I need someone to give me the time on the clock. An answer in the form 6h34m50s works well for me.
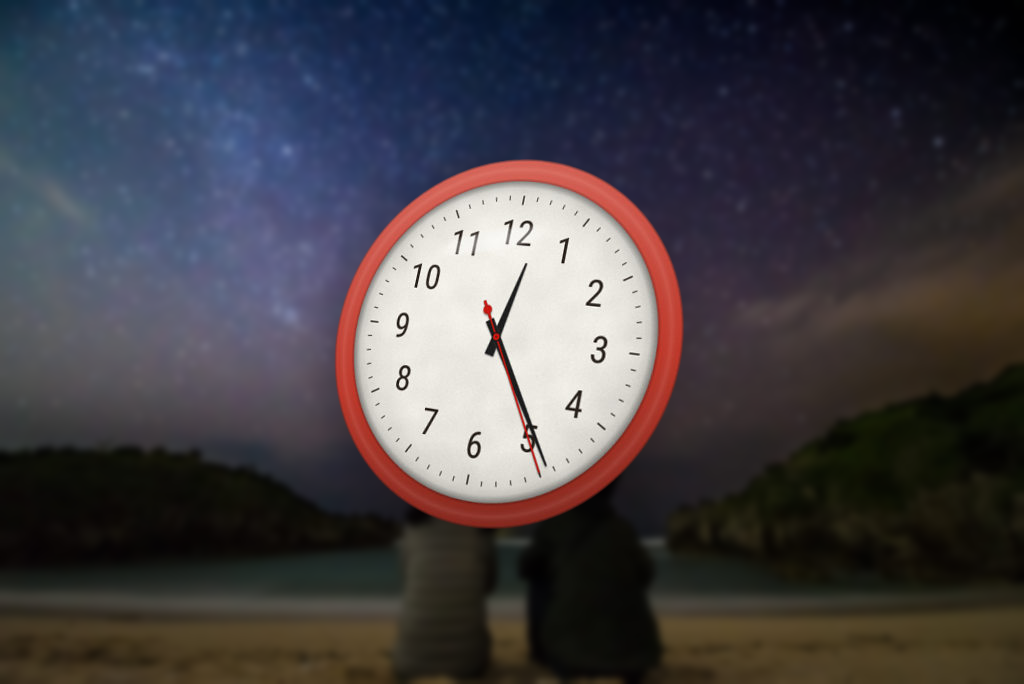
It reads 12h24m25s
